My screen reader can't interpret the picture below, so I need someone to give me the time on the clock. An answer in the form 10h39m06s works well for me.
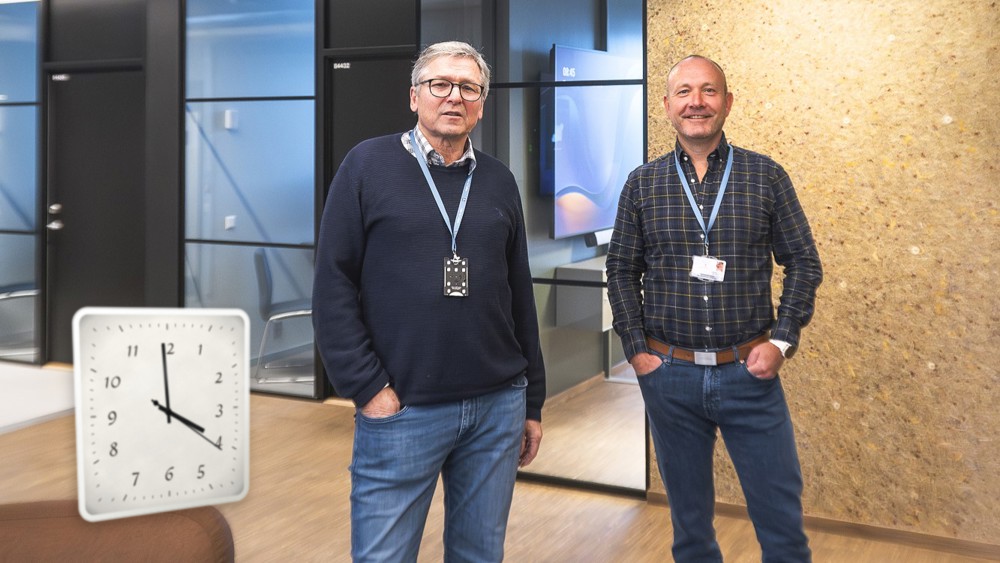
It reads 3h59m21s
